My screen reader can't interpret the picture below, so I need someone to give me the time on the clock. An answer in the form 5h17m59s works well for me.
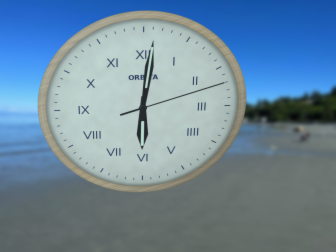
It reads 6h01m12s
